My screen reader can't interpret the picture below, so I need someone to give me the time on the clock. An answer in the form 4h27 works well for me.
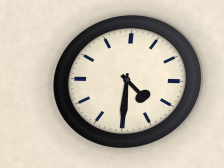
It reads 4h30
